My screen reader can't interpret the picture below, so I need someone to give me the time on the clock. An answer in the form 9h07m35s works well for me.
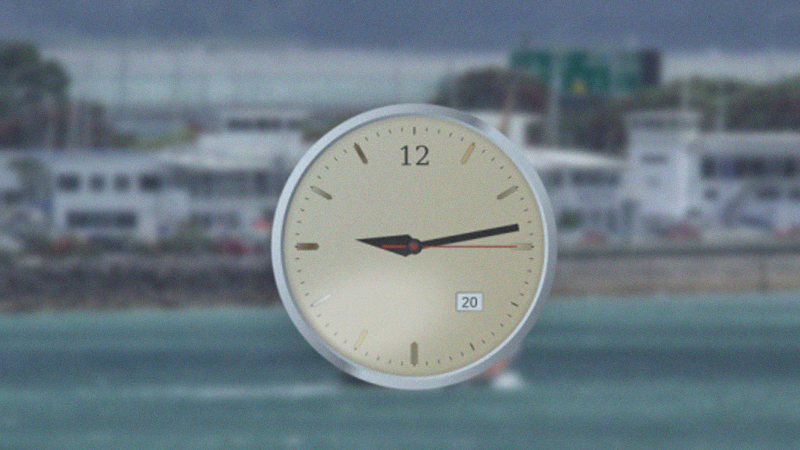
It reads 9h13m15s
